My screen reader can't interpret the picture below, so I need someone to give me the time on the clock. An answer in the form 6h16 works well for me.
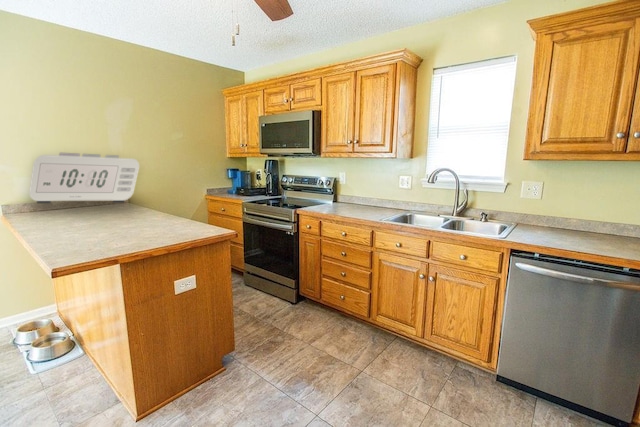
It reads 10h10
